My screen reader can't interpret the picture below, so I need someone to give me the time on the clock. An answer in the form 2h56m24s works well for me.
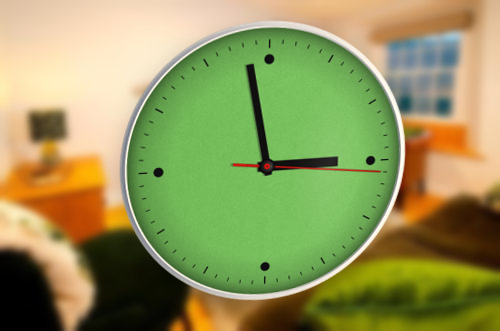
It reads 2h58m16s
